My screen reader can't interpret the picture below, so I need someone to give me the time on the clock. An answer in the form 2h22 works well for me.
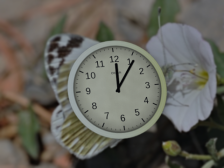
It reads 12h06
